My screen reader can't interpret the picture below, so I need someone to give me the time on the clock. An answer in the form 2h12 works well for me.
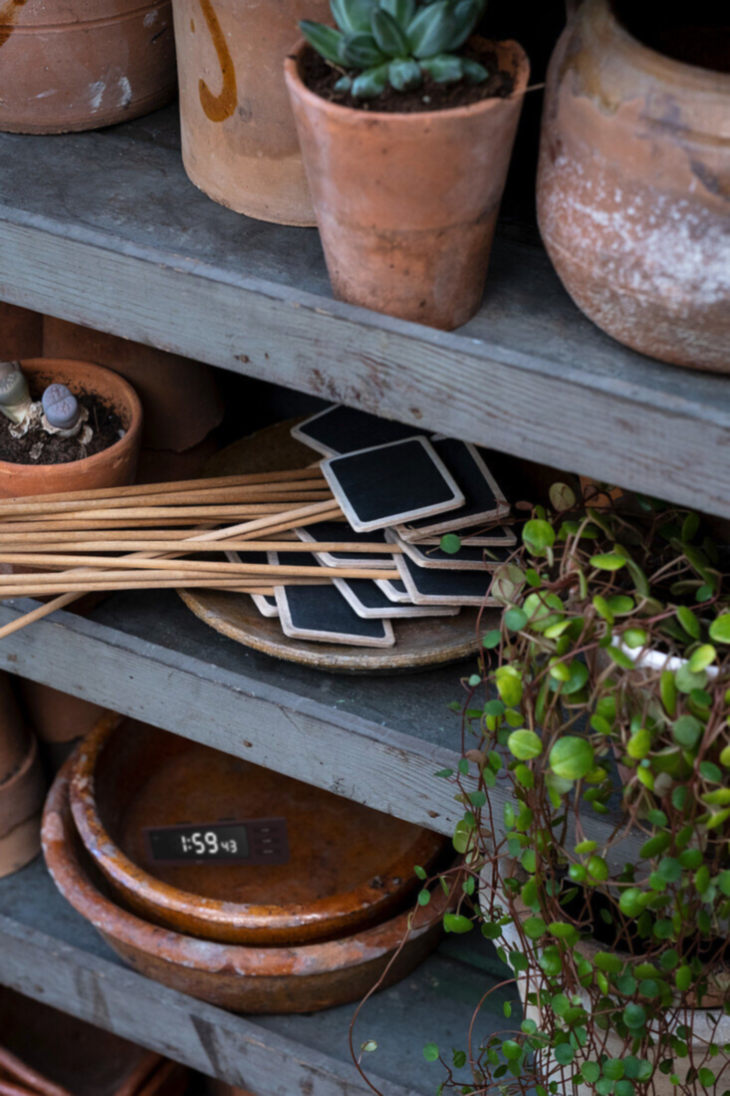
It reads 1h59
